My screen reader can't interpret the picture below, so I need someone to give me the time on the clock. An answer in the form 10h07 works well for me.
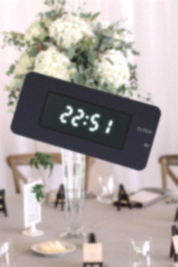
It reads 22h51
